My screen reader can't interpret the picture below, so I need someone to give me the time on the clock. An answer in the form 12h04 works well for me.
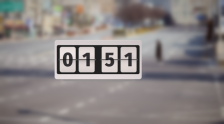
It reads 1h51
